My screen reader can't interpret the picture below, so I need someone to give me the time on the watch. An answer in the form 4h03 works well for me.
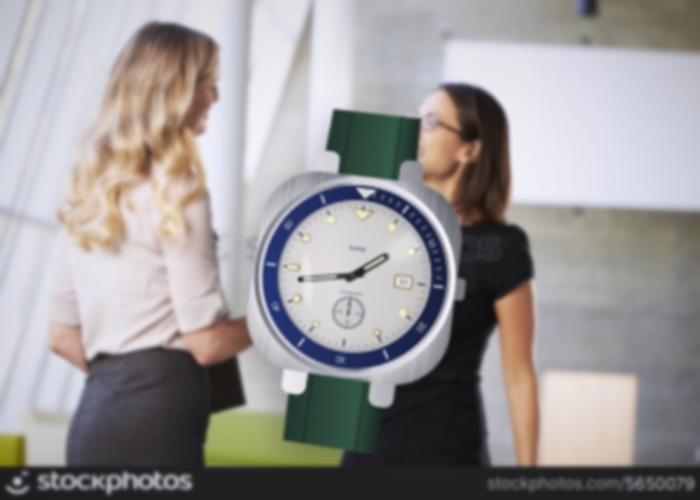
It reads 1h43
